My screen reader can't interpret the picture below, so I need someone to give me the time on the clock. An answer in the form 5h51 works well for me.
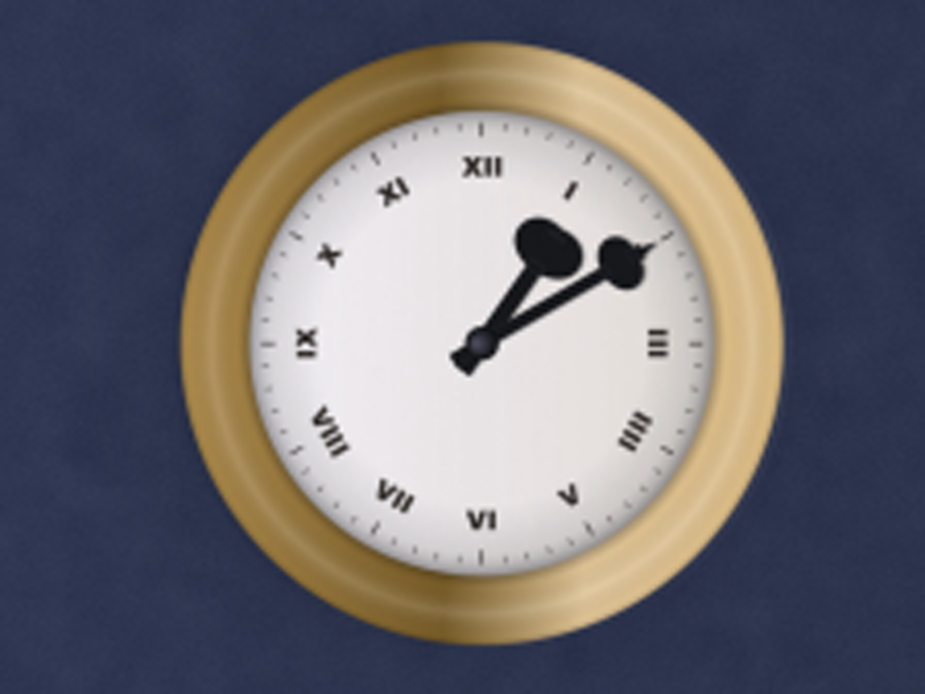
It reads 1h10
